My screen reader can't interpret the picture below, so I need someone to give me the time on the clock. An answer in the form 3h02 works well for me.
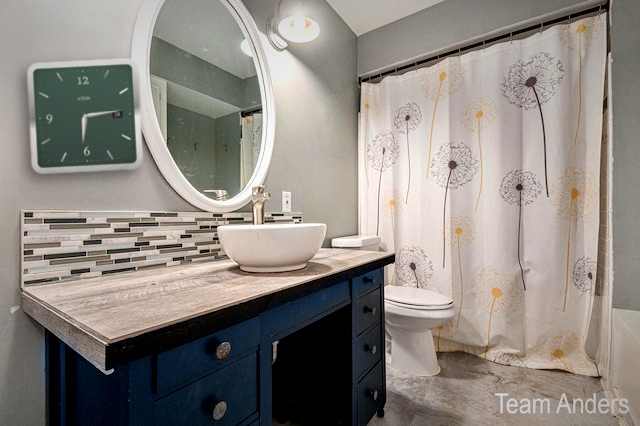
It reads 6h14
